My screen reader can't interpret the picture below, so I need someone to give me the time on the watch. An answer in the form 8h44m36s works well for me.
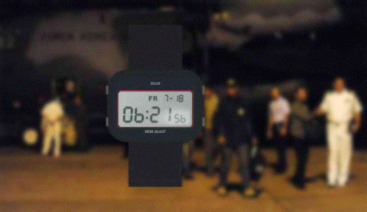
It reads 6h21m56s
